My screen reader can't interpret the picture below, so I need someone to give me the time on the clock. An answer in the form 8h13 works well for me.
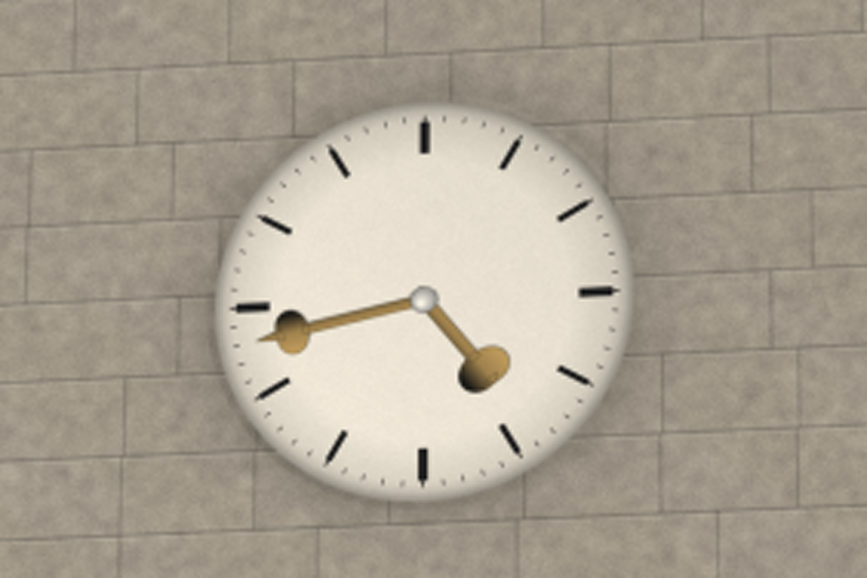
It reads 4h43
